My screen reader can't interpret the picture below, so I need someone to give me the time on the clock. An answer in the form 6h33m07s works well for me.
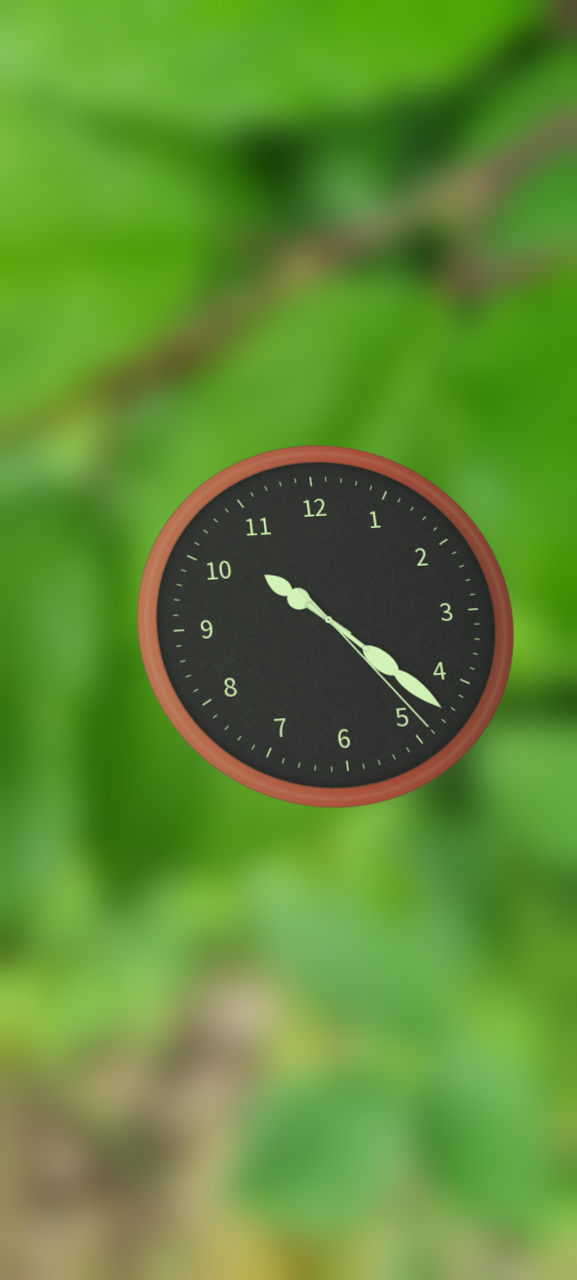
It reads 10h22m24s
